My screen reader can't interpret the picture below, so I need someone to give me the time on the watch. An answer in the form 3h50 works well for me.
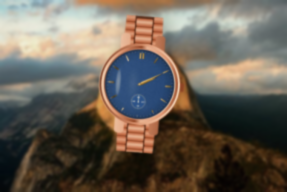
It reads 2h10
